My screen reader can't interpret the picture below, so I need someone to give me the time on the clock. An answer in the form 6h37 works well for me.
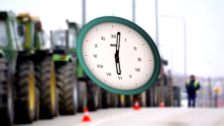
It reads 6h02
